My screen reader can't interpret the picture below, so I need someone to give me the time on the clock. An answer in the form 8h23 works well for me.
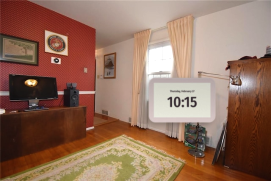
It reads 10h15
